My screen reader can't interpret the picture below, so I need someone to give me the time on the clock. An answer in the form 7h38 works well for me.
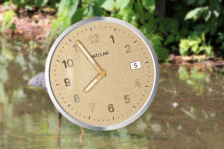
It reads 7h56
